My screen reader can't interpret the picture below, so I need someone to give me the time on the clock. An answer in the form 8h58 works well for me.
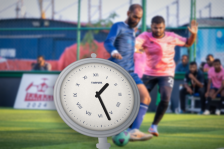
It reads 1h27
